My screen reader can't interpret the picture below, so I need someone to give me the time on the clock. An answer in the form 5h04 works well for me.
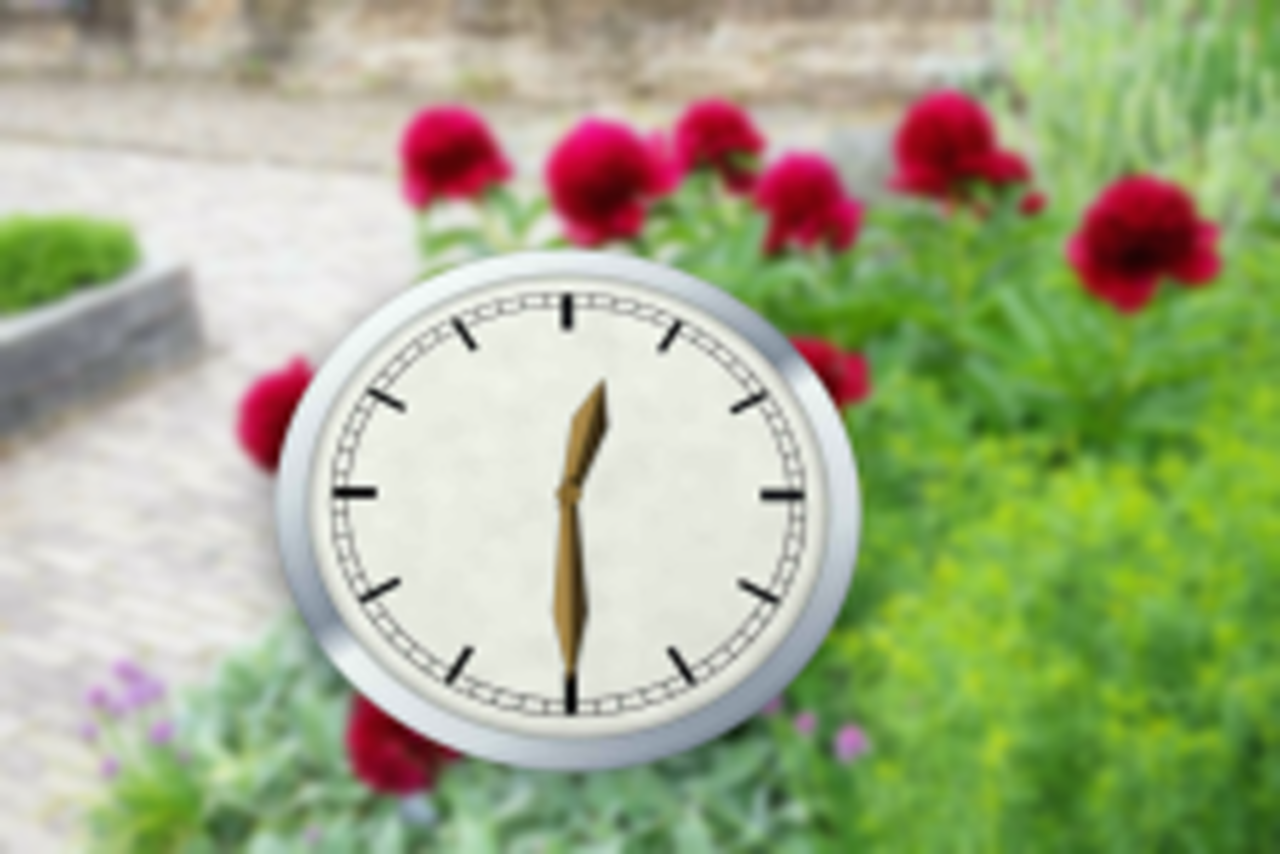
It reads 12h30
